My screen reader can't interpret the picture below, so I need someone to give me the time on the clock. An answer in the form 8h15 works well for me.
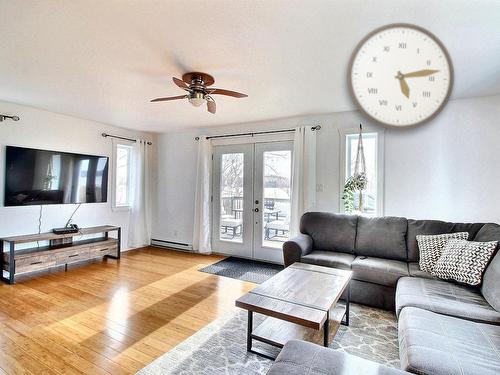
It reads 5h13
